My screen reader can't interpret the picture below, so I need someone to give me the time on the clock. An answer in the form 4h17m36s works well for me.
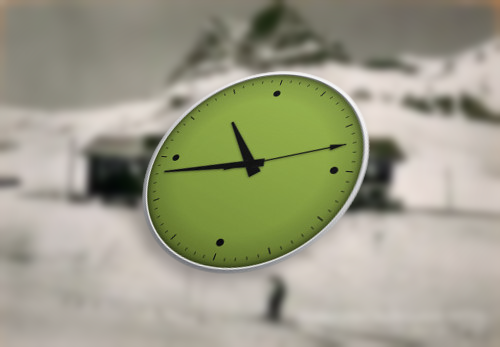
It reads 10h43m12s
